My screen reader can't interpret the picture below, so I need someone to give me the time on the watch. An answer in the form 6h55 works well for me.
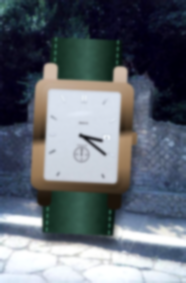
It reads 3h21
